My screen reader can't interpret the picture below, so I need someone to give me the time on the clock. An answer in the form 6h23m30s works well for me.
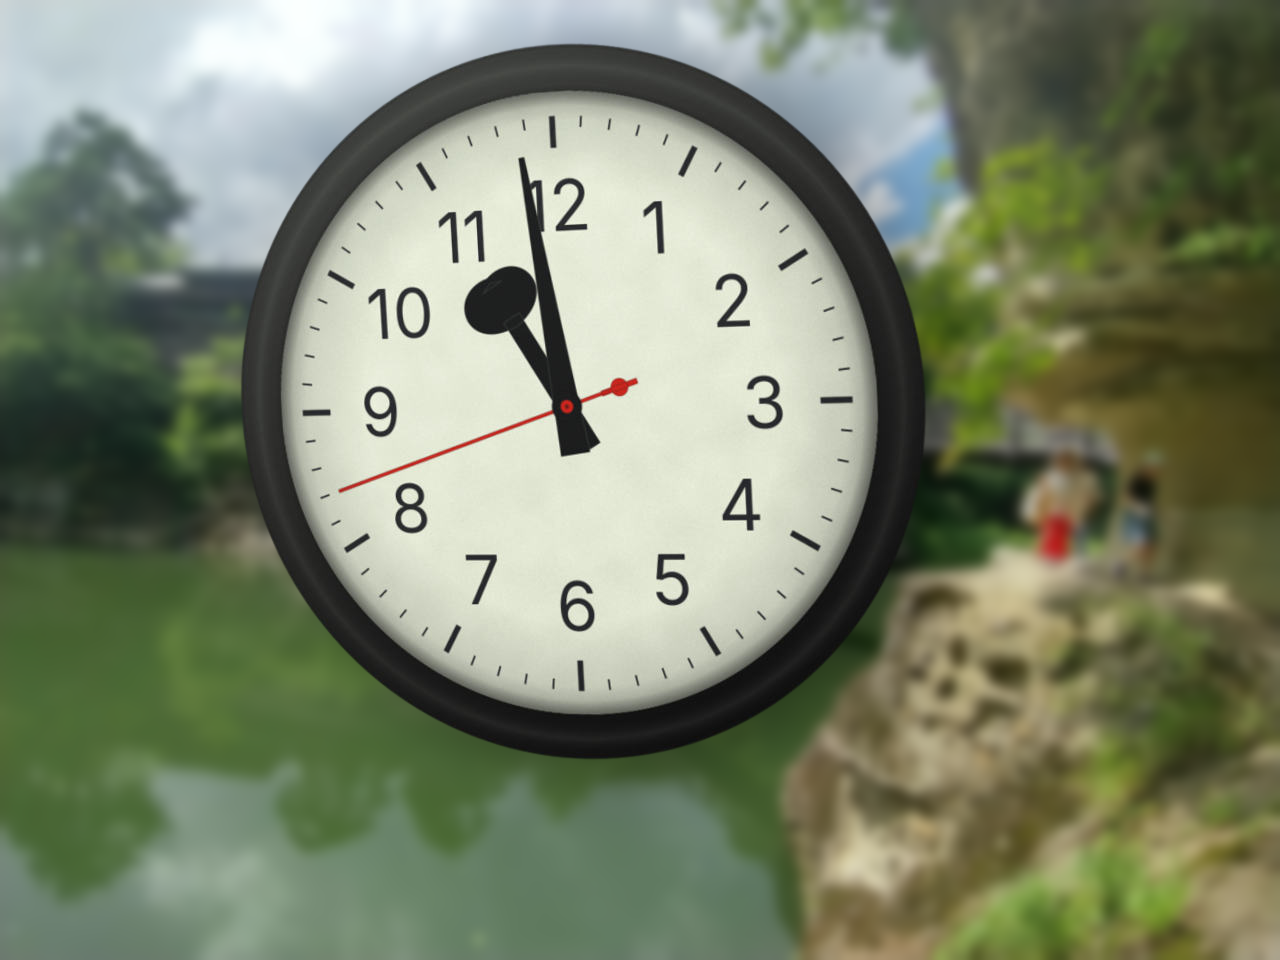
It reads 10h58m42s
